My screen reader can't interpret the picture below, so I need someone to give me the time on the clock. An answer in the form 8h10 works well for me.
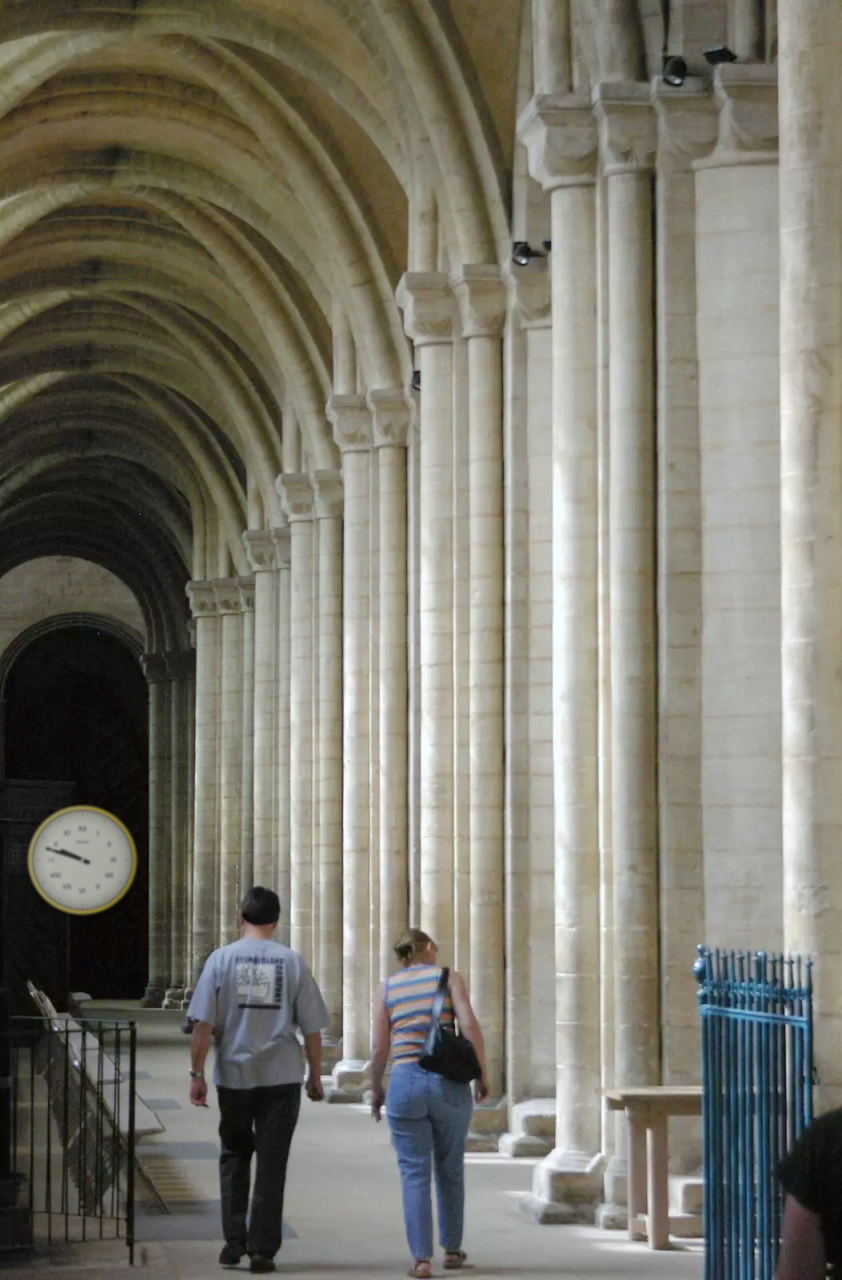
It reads 9h48
